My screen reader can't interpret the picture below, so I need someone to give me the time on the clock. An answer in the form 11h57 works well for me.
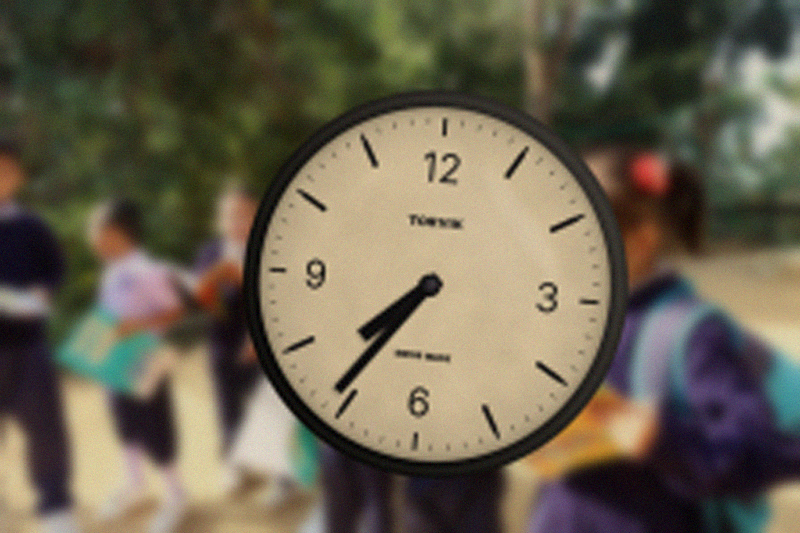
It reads 7h36
